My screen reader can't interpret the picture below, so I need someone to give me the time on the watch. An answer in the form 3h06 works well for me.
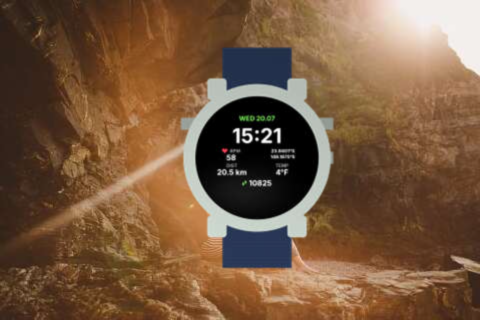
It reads 15h21
